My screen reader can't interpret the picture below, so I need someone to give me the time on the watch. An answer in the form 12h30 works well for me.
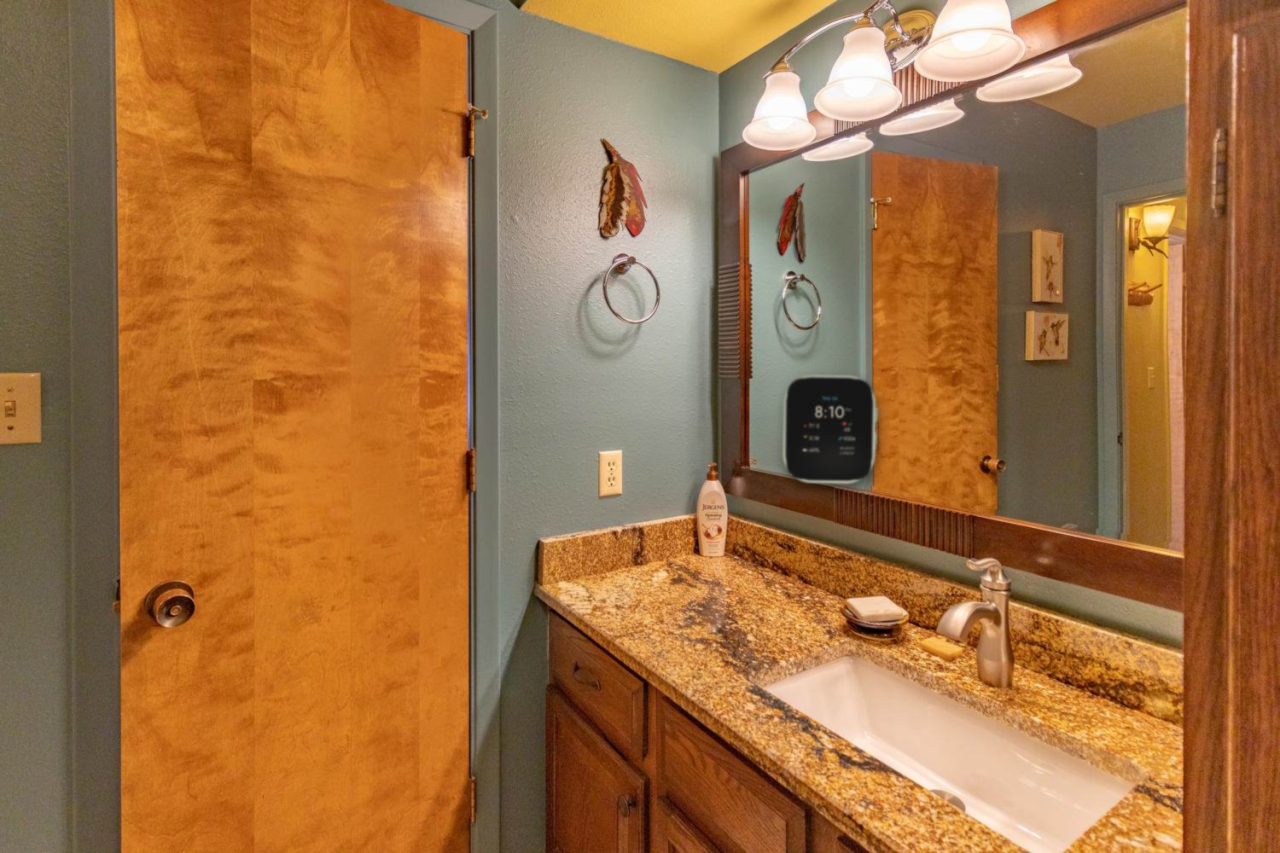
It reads 8h10
